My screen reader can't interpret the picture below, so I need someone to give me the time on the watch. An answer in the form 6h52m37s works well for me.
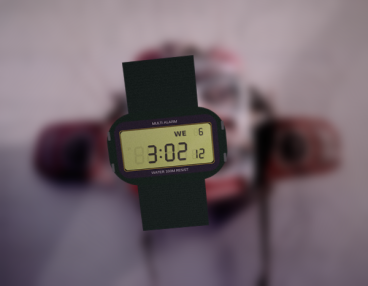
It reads 3h02m12s
